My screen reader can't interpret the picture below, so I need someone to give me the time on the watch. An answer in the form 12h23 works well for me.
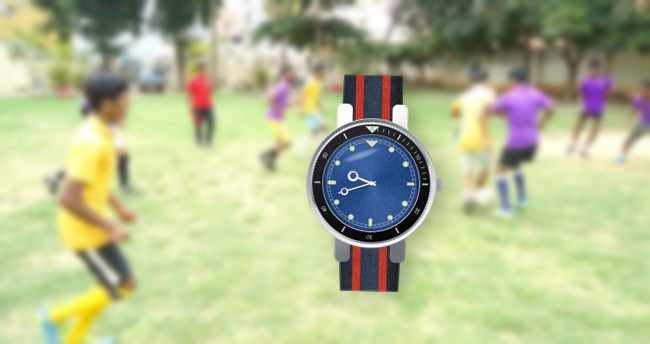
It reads 9h42
